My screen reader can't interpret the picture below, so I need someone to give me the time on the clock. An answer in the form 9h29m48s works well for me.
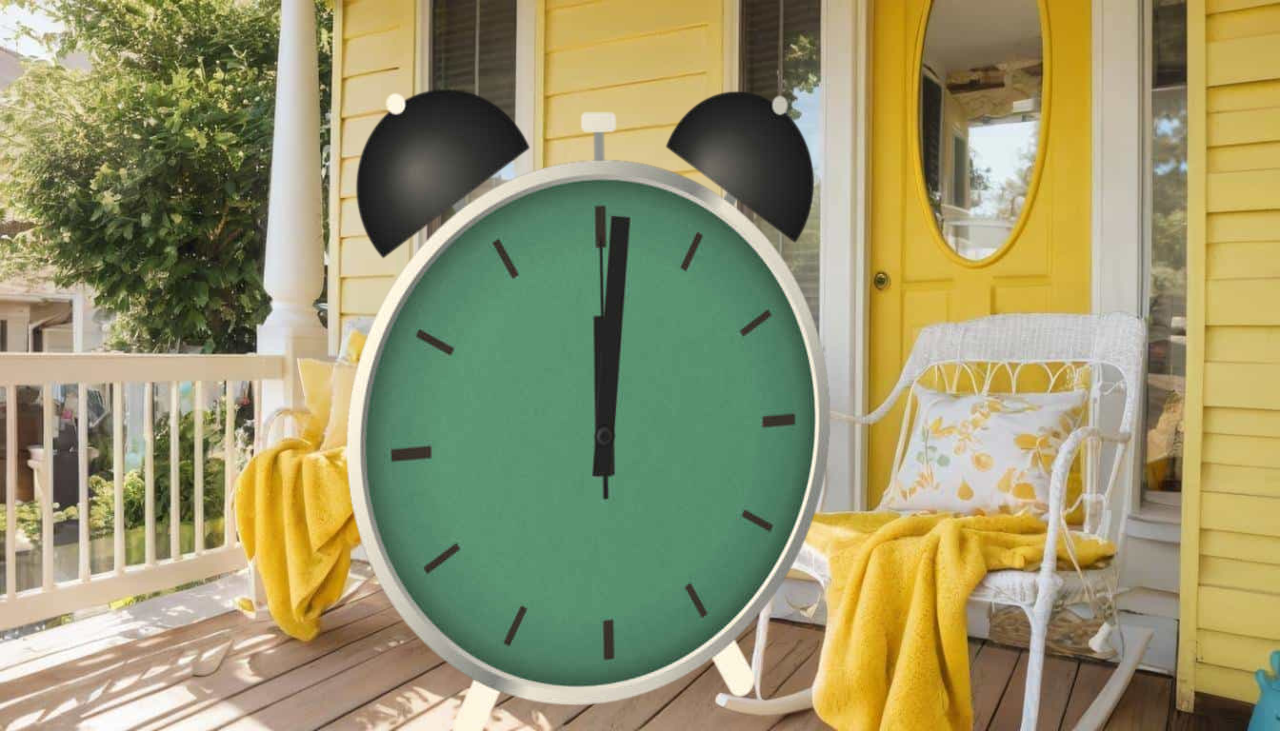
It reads 12h01m00s
